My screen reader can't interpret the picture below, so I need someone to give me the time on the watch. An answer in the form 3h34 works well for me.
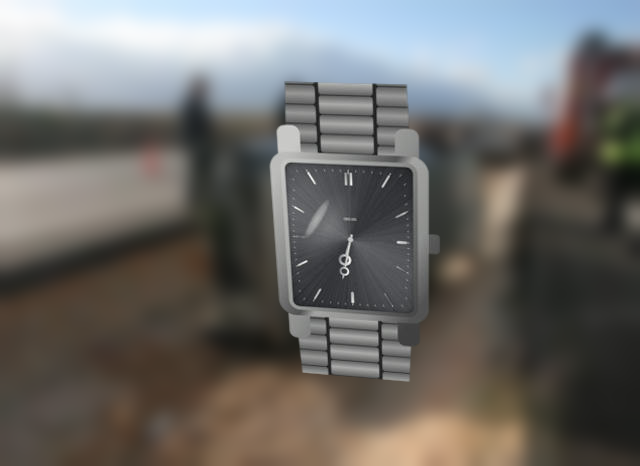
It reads 6h32
